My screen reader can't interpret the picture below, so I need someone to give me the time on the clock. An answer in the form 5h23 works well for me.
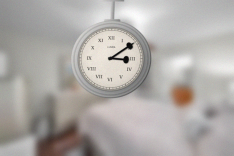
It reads 3h09
